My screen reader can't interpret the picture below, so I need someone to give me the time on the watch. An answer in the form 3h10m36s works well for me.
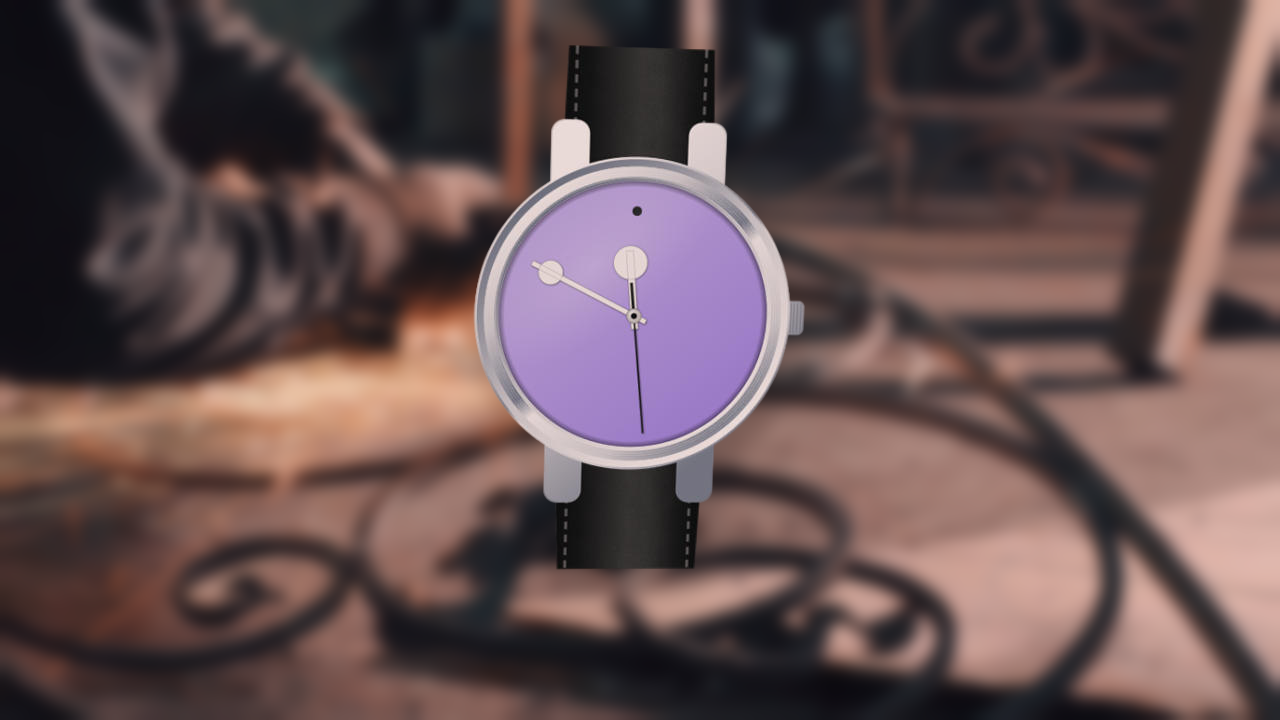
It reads 11h49m29s
